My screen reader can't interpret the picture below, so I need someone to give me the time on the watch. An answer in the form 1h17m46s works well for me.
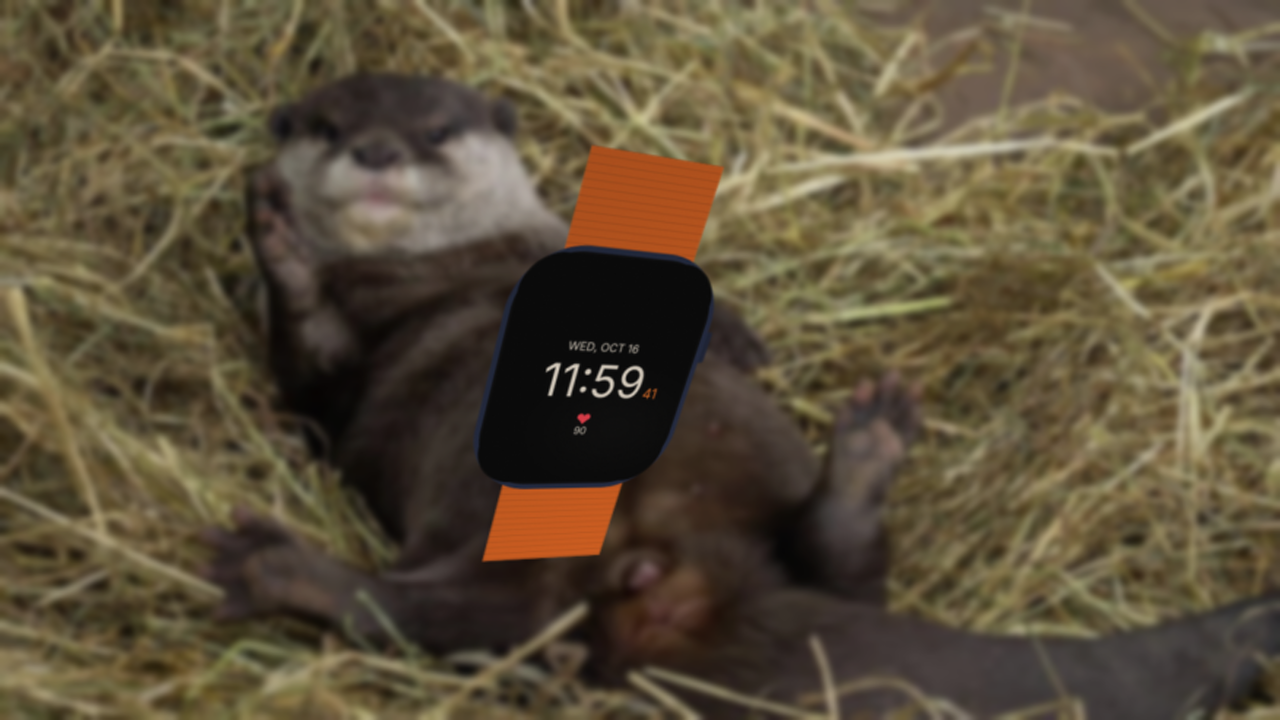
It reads 11h59m41s
